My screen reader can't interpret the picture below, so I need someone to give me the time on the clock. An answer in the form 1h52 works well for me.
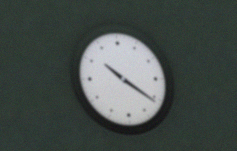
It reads 10h21
